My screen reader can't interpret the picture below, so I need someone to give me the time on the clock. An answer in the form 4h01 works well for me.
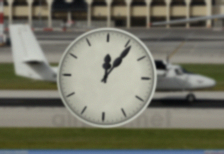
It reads 12h06
